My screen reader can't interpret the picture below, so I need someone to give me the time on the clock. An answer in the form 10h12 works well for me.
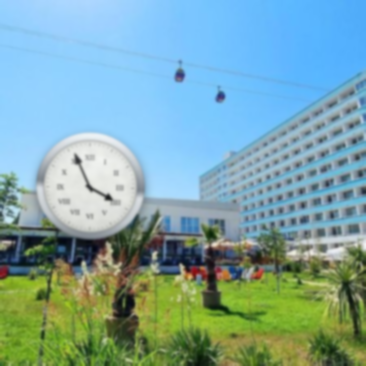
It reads 3h56
